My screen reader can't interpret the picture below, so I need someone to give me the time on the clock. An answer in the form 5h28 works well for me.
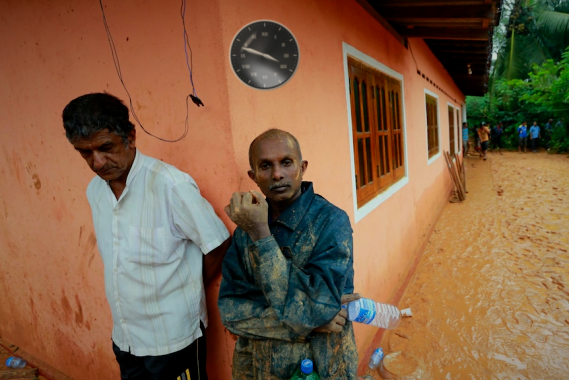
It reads 3h48
